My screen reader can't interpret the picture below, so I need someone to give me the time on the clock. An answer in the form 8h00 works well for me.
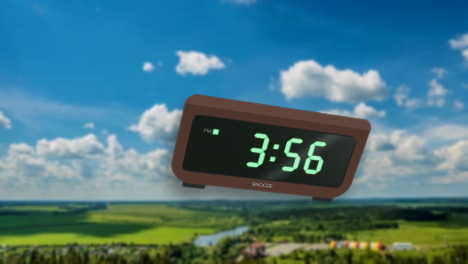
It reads 3h56
